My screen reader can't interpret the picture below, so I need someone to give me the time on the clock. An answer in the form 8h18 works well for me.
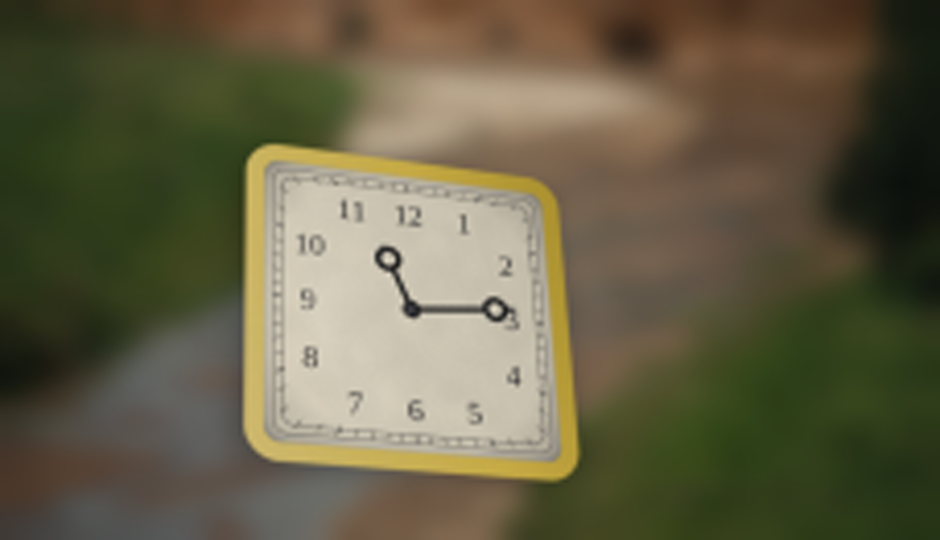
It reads 11h14
